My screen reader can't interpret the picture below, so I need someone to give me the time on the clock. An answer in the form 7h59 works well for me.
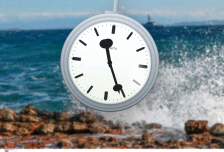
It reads 11h26
